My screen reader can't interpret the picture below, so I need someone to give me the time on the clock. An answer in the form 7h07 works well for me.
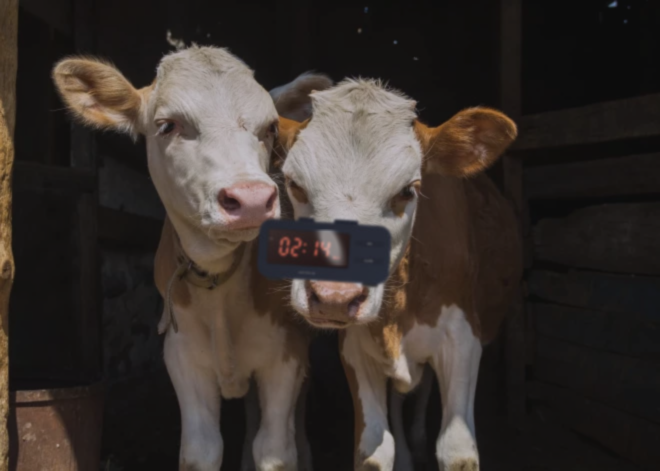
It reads 2h14
